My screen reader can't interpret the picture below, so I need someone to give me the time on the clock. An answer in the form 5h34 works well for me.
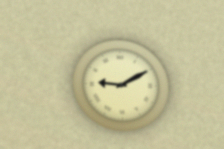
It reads 9h10
